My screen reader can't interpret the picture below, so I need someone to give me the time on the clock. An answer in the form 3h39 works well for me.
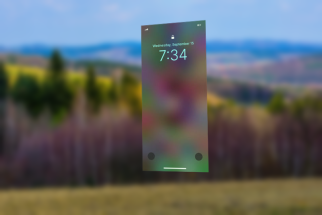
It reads 7h34
